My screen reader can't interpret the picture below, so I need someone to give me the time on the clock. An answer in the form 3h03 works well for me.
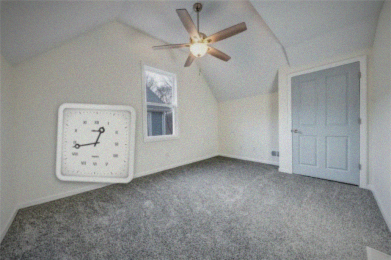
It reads 12h43
